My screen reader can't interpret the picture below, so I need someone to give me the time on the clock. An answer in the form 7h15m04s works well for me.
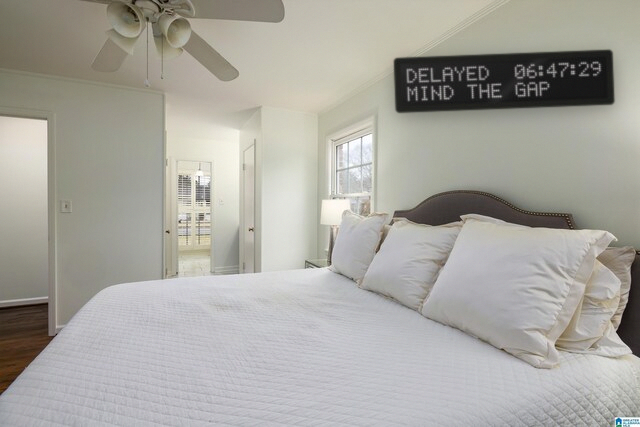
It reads 6h47m29s
